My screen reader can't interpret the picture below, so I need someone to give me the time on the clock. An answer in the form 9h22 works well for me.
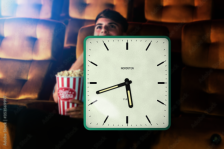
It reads 5h42
